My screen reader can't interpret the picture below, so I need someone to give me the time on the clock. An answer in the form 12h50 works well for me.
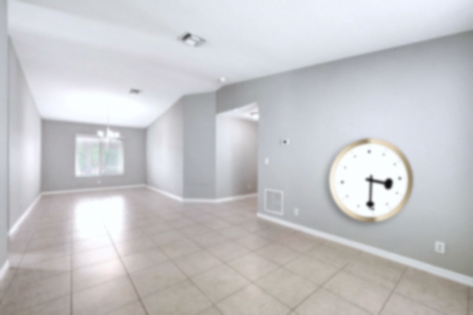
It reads 3h31
